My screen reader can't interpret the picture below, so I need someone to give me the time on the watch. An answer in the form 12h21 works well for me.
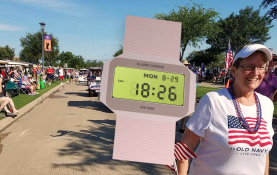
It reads 18h26
